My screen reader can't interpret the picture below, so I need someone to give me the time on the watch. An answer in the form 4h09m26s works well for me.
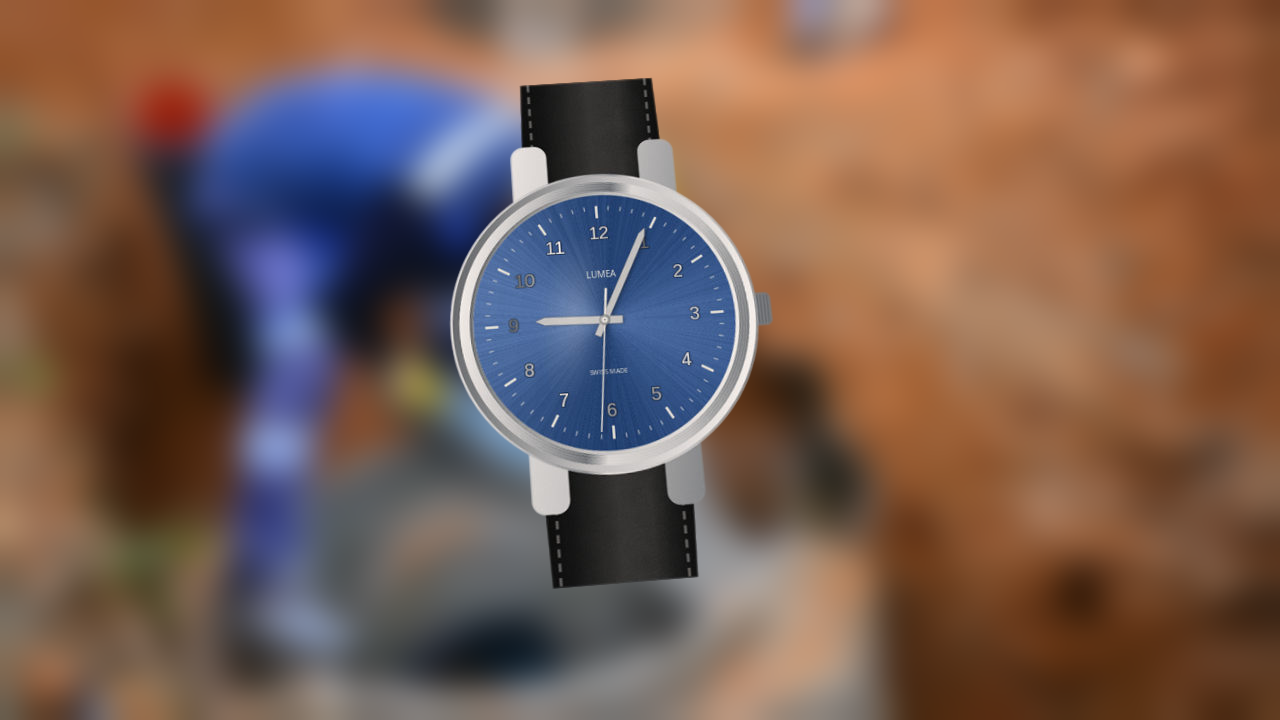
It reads 9h04m31s
